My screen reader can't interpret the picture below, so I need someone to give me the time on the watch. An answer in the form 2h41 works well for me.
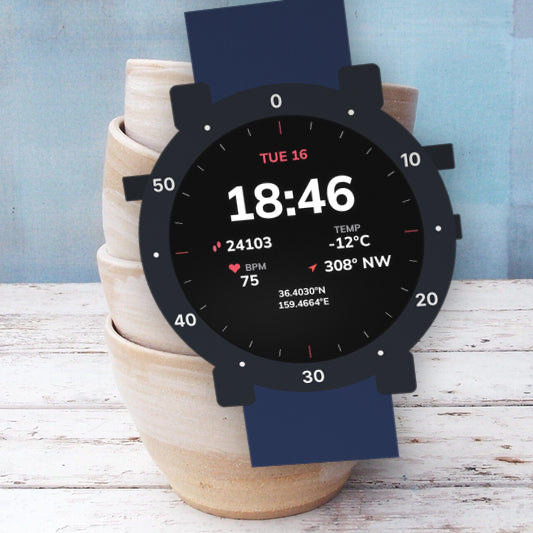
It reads 18h46
